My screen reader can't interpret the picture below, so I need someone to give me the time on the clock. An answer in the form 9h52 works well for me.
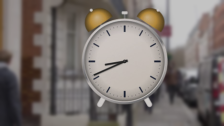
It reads 8h41
